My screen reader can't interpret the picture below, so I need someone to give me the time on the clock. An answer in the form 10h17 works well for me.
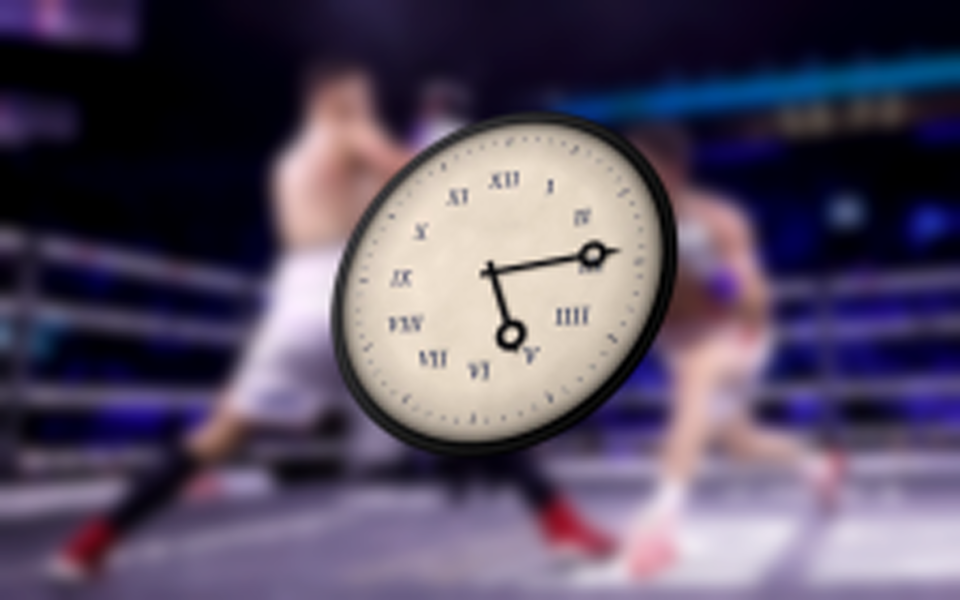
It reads 5h14
